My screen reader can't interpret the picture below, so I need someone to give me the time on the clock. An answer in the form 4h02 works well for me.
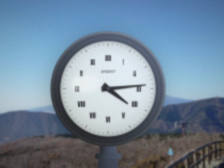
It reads 4h14
